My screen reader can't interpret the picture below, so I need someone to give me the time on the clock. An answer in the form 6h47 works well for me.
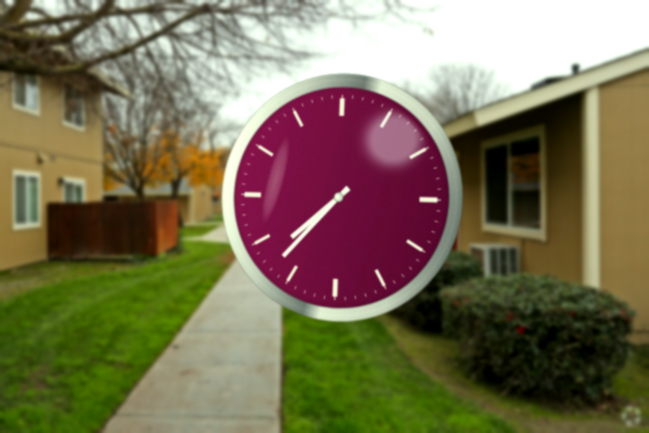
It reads 7h37
